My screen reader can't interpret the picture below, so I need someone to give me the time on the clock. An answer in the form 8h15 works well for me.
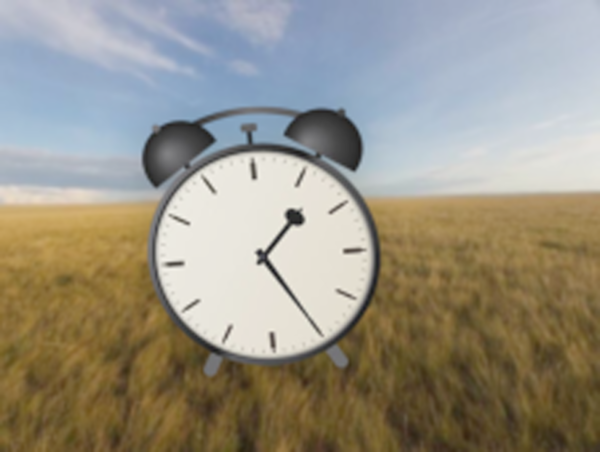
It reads 1h25
